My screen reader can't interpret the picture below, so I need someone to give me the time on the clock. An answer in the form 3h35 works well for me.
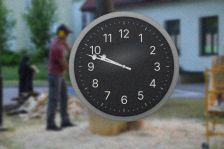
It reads 9h48
